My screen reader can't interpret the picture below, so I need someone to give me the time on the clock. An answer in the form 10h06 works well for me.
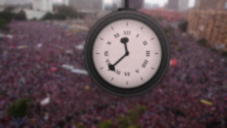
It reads 11h38
